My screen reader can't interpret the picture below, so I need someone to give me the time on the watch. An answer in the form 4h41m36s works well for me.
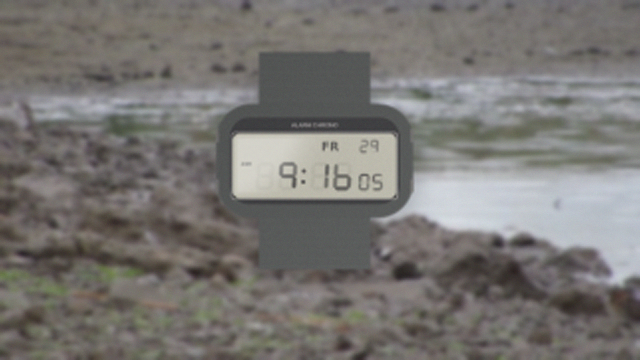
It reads 9h16m05s
